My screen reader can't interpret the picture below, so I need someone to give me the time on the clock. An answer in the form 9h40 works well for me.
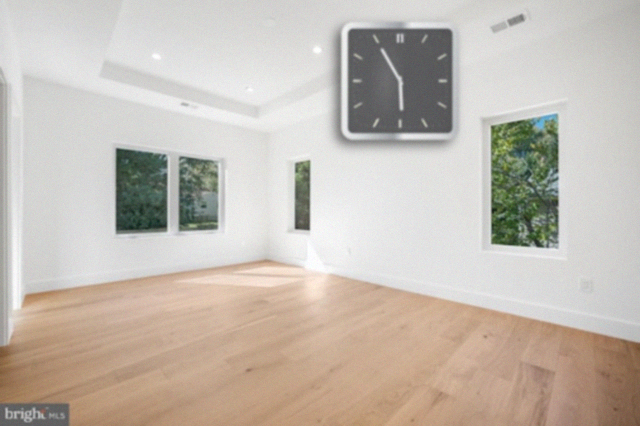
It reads 5h55
